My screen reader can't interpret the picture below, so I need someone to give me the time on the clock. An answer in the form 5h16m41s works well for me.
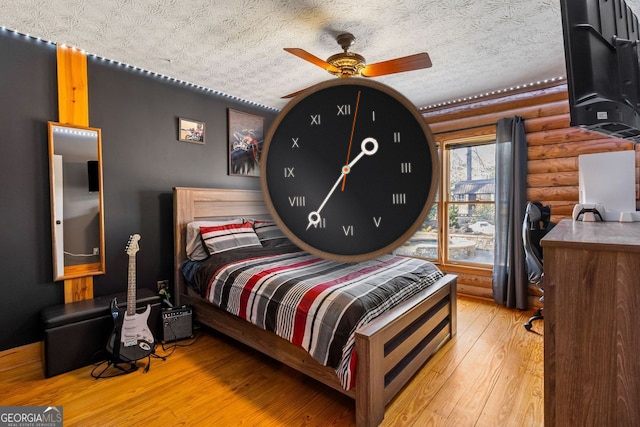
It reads 1h36m02s
